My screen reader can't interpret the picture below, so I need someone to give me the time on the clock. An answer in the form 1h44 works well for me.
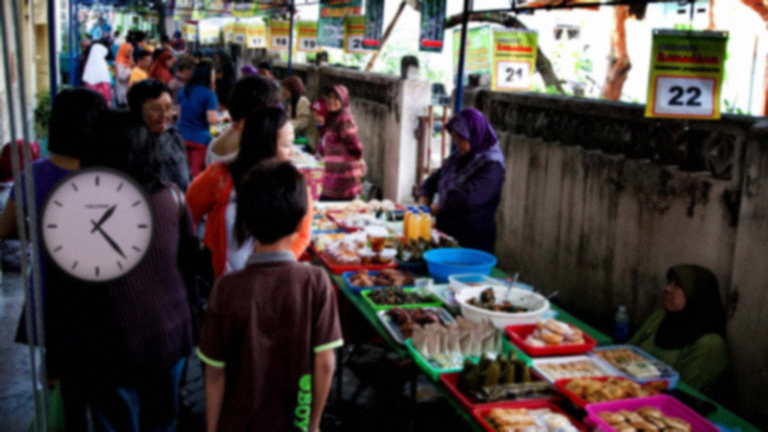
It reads 1h23
